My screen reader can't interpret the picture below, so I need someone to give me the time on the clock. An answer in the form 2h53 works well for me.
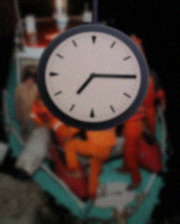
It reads 7h15
